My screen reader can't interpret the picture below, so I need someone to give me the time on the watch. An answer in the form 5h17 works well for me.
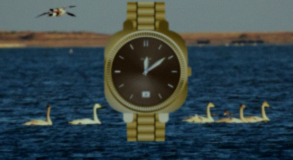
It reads 12h09
